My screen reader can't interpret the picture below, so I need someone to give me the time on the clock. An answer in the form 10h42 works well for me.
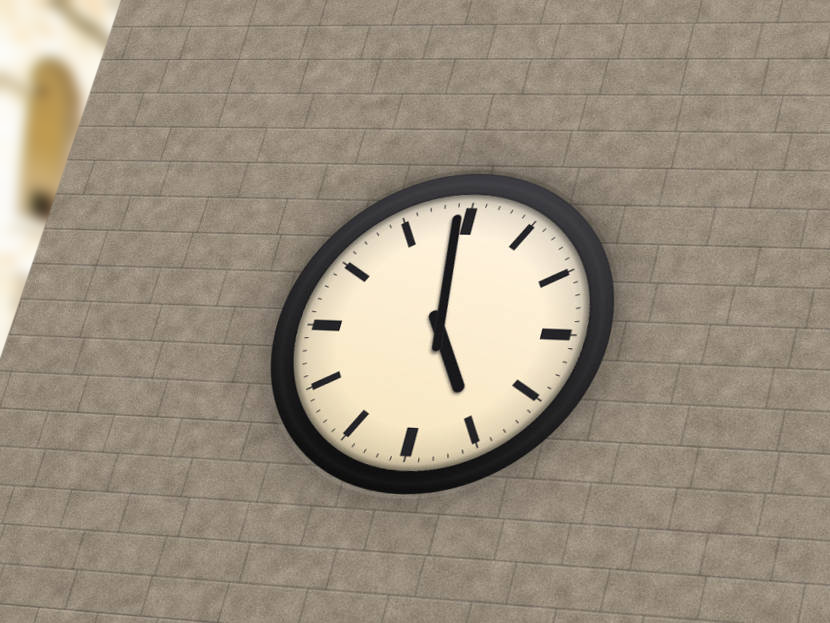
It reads 4h59
